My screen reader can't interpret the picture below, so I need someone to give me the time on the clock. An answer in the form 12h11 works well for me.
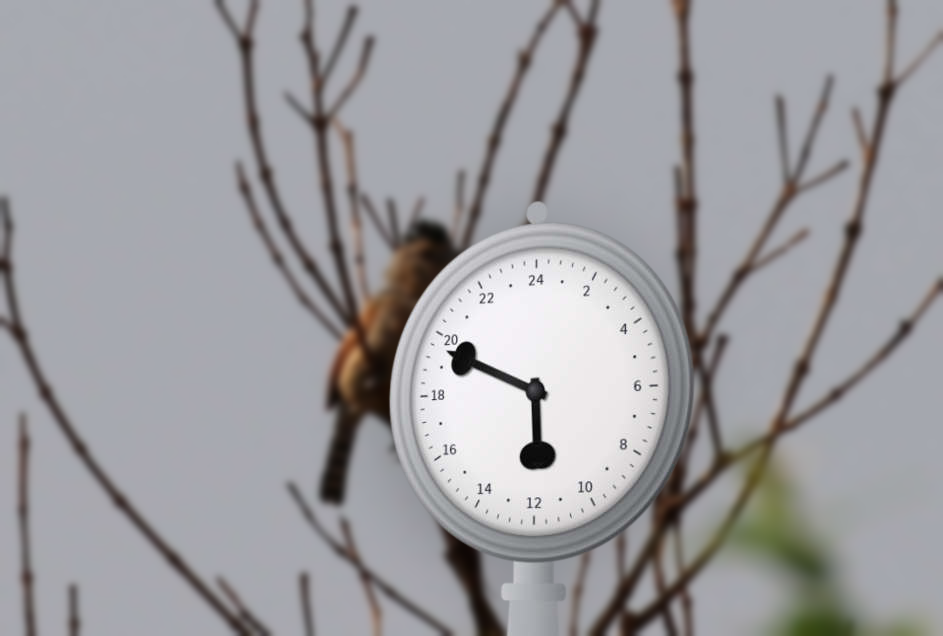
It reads 11h49
